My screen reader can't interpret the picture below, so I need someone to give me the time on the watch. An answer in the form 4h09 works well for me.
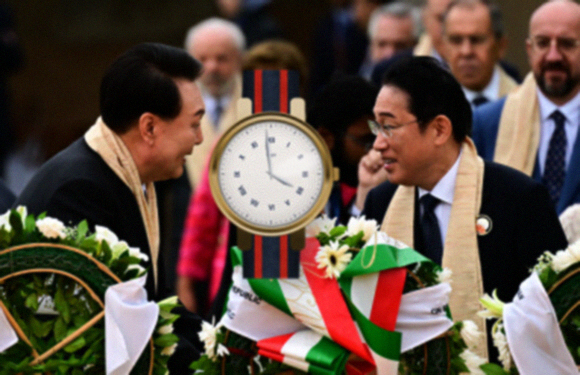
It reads 3h59
